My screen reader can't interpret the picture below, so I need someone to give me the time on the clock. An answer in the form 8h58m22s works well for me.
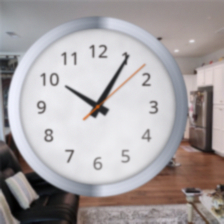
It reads 10h05m08s
